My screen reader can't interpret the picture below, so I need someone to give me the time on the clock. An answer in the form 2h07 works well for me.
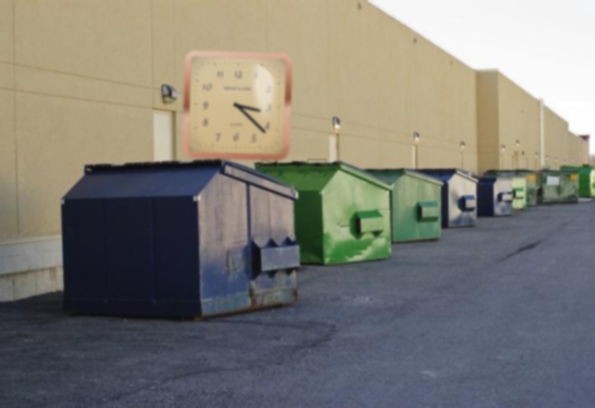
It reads 3h22
